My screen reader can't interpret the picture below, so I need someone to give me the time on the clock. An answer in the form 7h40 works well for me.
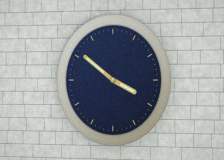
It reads 3h51
